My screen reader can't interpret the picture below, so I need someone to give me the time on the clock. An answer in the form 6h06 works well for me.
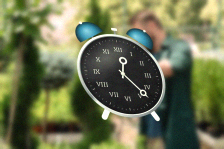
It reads 12h23
